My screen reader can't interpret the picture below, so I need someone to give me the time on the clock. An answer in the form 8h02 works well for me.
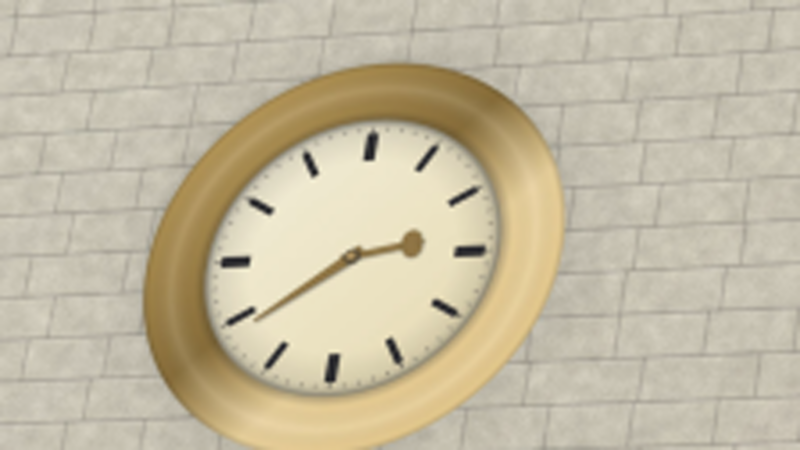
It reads 2h39
